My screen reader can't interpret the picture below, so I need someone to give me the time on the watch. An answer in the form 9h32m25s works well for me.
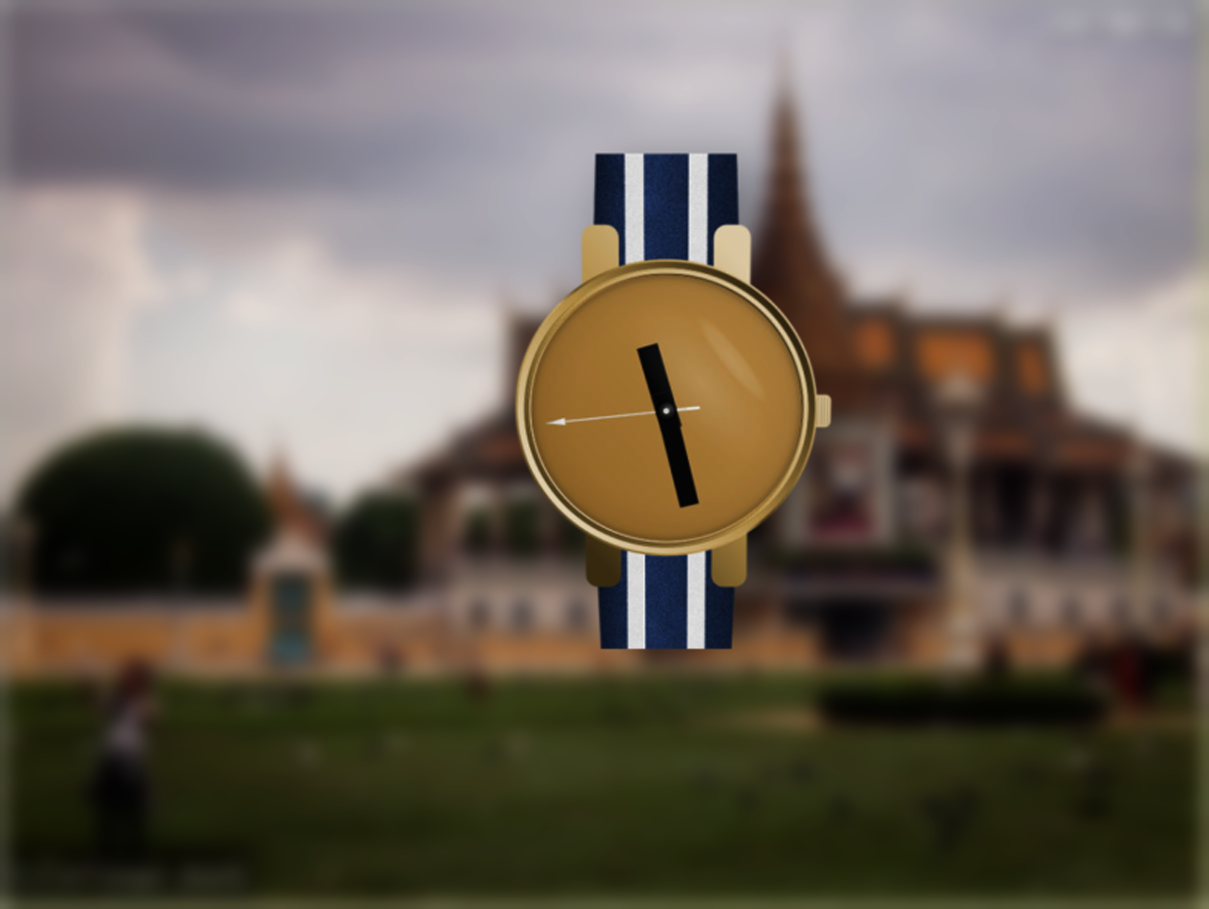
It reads 11h27m44s
